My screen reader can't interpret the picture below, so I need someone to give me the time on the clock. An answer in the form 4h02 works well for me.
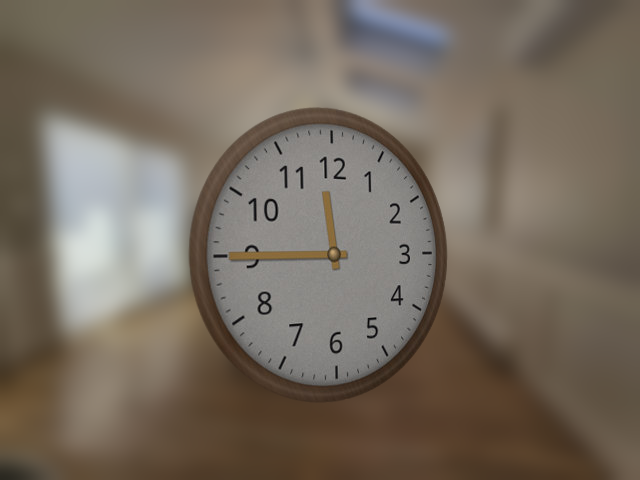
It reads 11h45
